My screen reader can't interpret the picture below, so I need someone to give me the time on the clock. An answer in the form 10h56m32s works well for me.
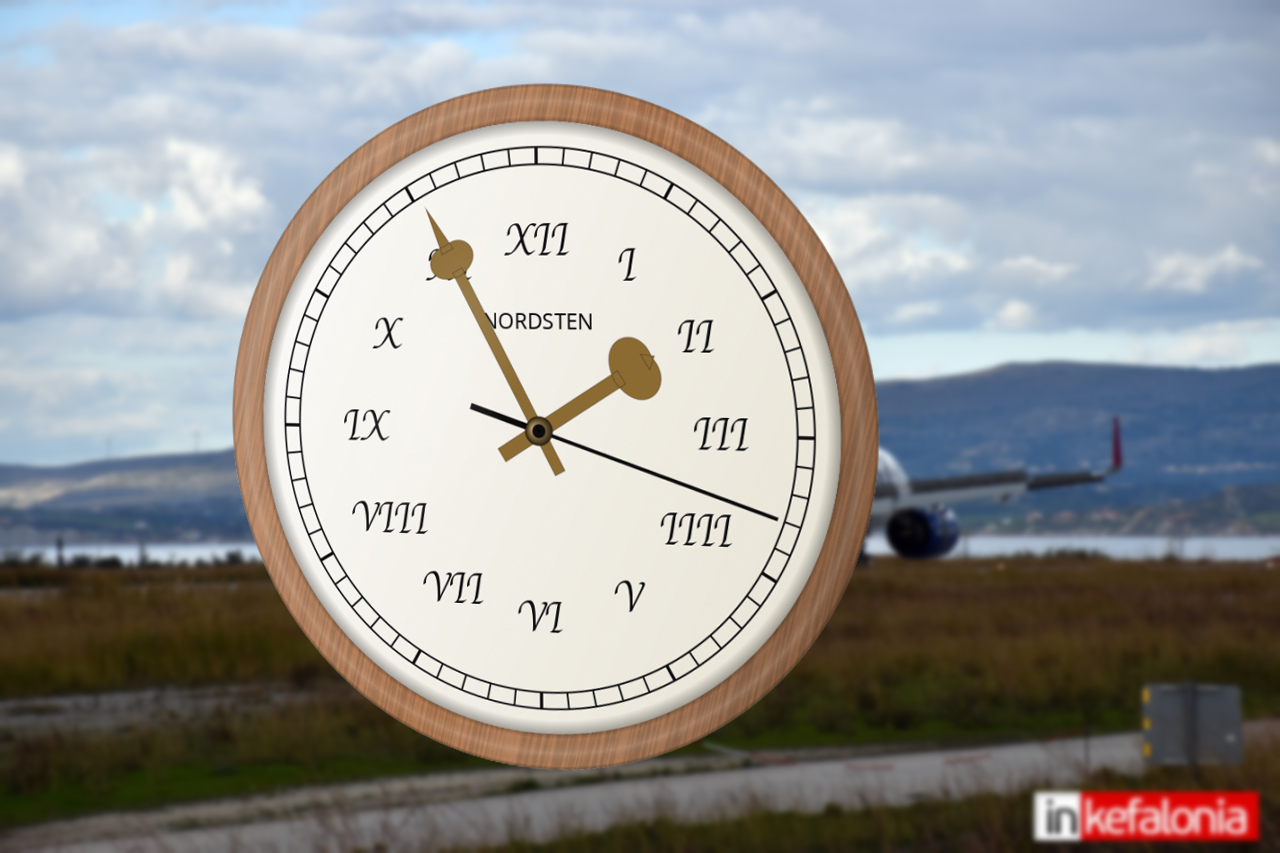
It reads 1h55m18s
